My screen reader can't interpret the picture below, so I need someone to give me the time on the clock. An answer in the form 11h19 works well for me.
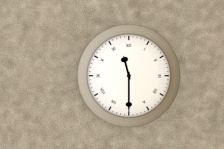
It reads 11h30
